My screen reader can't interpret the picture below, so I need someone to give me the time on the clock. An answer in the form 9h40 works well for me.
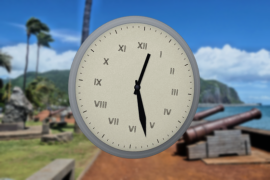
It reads 12h27
